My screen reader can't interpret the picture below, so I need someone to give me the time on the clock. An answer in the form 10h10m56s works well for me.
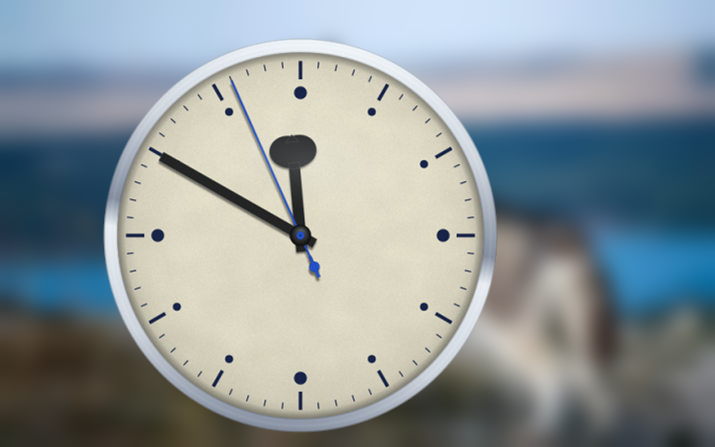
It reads 11h49m56s
